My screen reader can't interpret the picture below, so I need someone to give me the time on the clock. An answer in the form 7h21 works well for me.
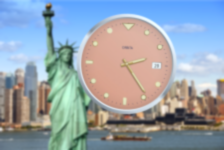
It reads 2h24
